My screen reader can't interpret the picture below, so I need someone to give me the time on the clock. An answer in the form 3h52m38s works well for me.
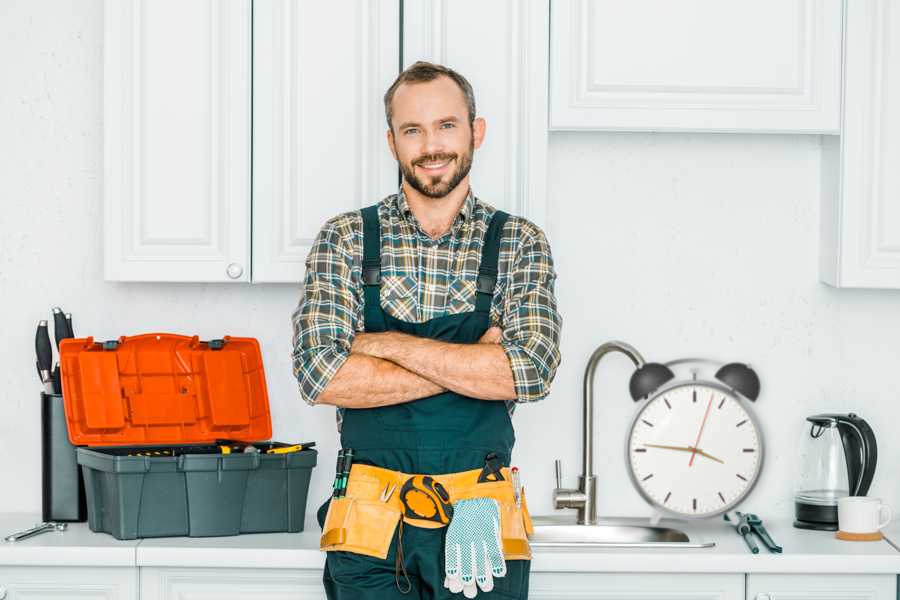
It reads 3h46m03s
